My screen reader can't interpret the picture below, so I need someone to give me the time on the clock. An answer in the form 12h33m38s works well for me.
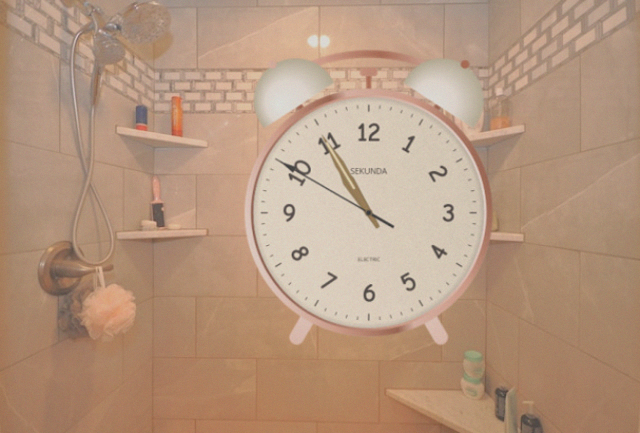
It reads 10h54m50s
